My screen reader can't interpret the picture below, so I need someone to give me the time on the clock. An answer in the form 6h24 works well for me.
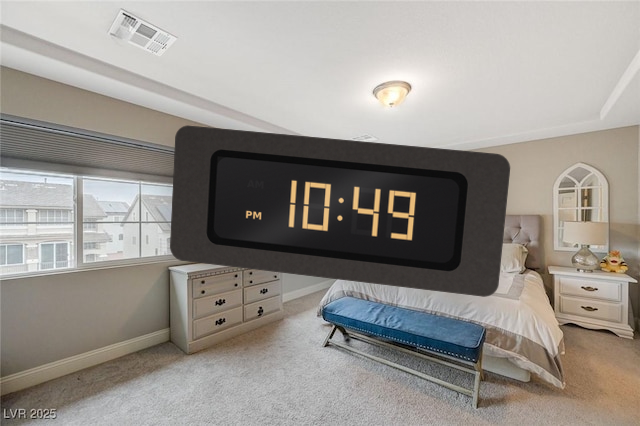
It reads 10h49
